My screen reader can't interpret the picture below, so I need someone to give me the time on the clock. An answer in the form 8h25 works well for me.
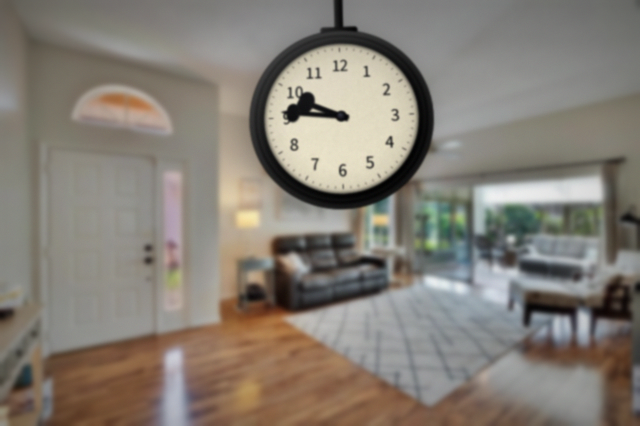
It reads 9h46
